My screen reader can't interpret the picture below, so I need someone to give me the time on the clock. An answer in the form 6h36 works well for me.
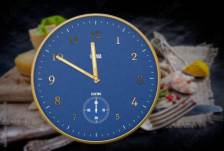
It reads 11h50
